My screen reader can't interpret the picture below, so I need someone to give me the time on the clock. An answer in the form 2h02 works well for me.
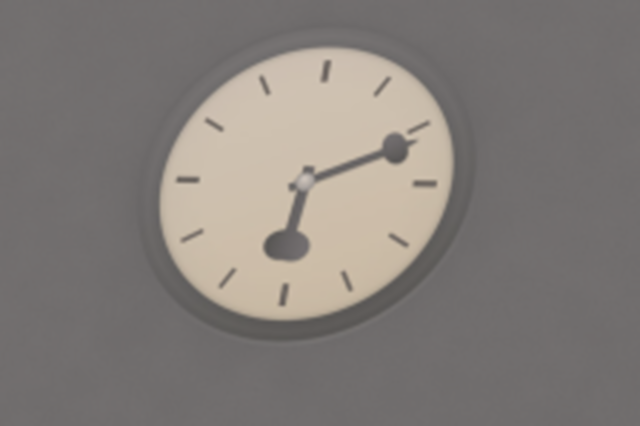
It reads 6h11
